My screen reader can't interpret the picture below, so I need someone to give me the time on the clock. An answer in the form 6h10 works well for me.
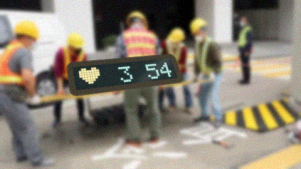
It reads 3h54
